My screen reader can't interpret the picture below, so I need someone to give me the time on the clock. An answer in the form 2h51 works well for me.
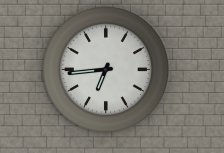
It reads 6h44
